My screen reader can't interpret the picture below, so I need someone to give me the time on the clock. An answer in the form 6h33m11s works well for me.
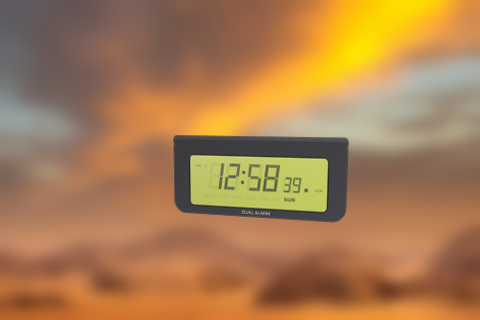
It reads 12h58m39s
